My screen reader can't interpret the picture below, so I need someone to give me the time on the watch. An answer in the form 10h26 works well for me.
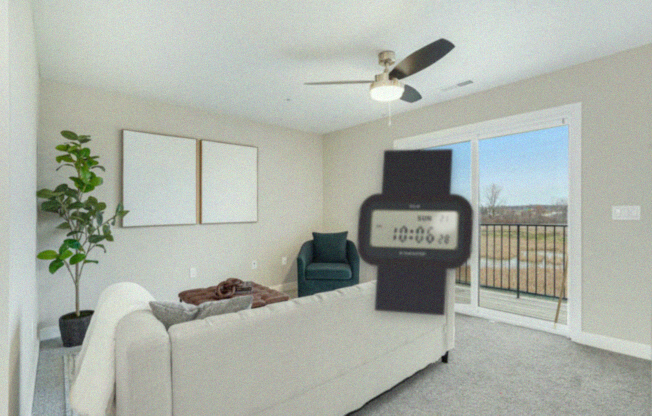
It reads 10h06
